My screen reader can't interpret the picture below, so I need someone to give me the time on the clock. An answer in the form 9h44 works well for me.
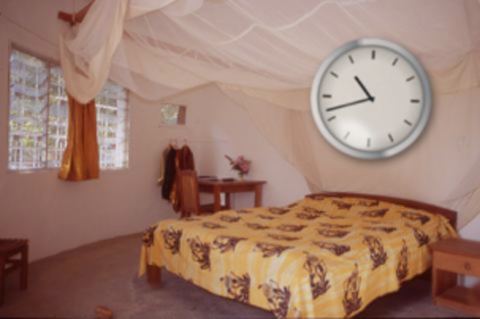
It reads 10h42
